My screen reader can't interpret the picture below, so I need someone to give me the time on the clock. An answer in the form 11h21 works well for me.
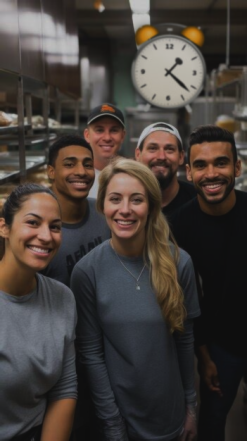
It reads 1h22
